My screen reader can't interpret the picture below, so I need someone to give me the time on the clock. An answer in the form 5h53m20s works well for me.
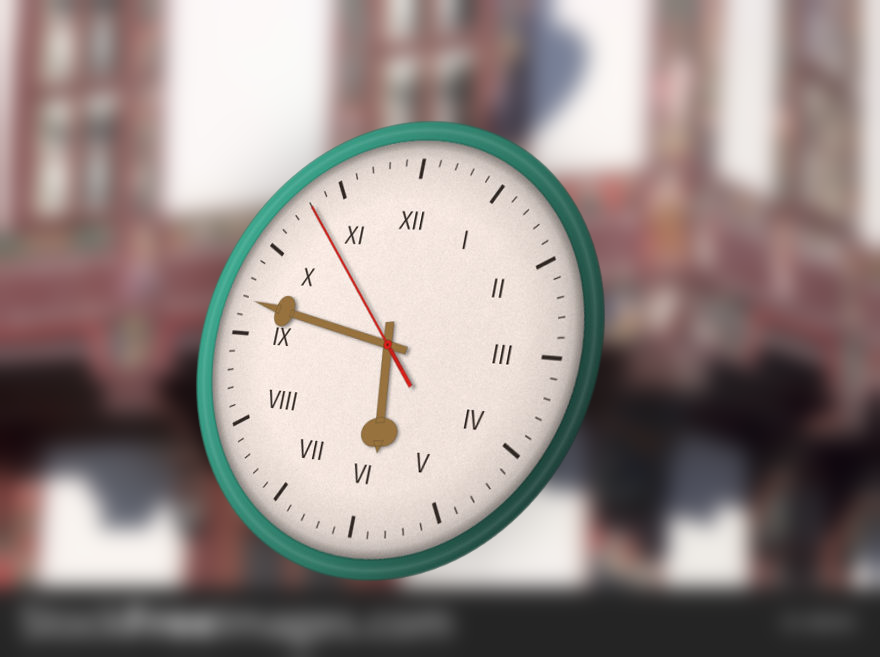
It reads 5h46m53s
